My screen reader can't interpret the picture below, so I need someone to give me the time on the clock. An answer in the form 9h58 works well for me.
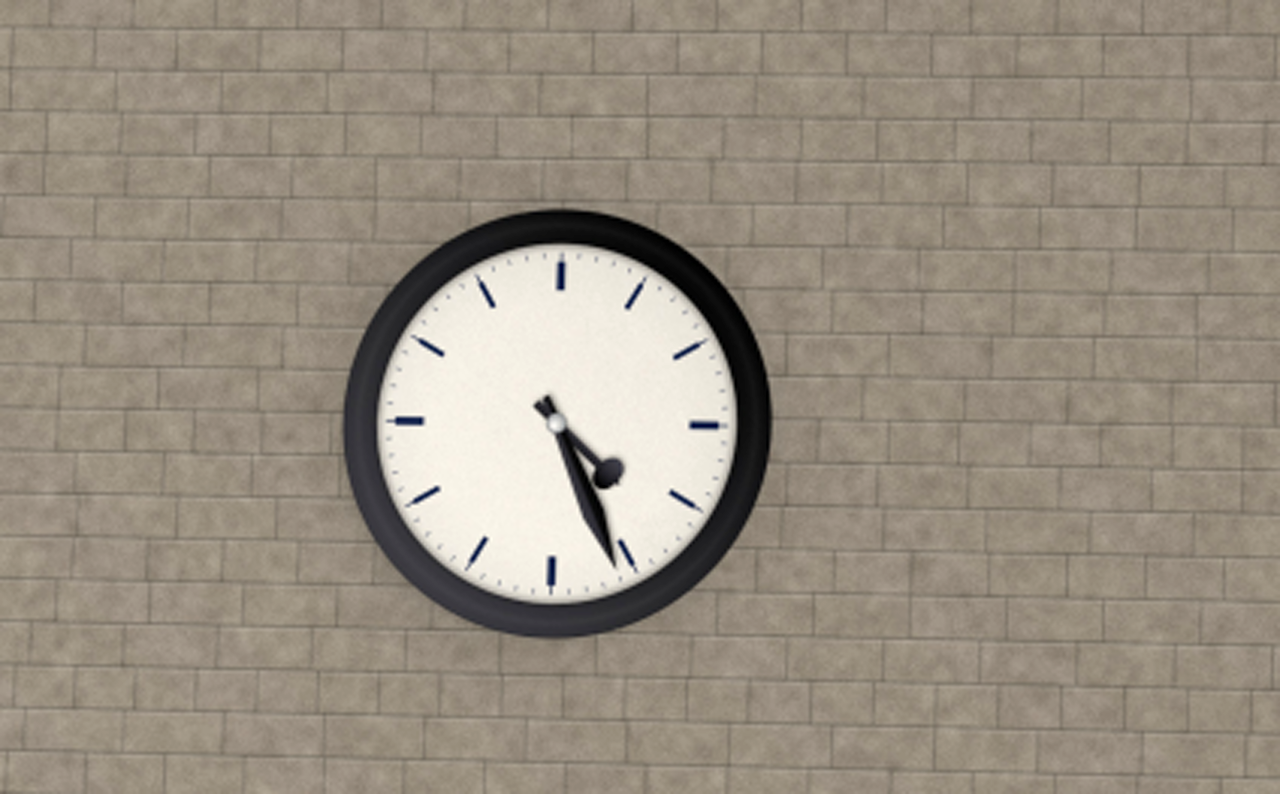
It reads 4h26
